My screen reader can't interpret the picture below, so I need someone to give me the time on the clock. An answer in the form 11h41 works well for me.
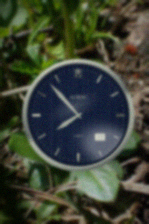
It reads 7h53
